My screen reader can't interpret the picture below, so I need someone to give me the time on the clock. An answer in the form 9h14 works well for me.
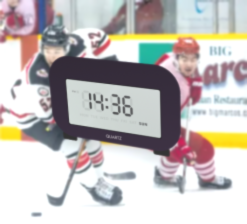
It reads 14h36
